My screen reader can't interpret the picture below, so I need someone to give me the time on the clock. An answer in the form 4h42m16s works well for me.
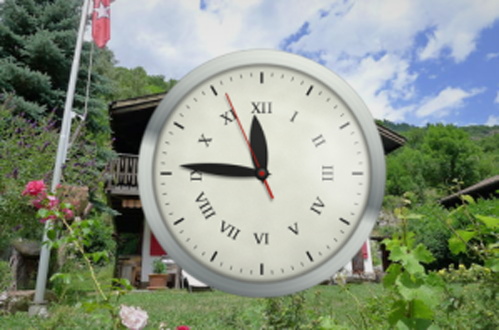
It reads 11h45m56s
